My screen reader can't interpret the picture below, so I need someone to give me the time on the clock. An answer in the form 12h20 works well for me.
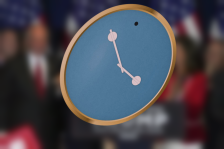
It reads 3h54
